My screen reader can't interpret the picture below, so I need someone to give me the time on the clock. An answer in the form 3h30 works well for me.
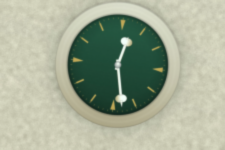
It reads 12h28
